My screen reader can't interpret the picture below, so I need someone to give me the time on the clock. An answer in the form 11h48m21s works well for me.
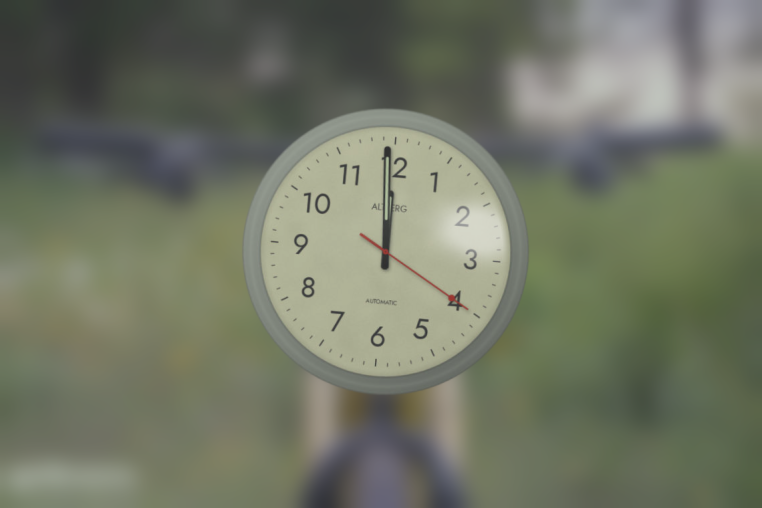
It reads 11h59m20s
